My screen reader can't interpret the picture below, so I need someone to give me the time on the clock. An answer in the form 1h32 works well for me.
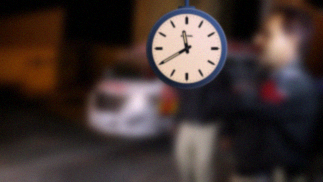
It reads 11h40
